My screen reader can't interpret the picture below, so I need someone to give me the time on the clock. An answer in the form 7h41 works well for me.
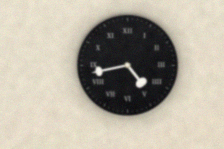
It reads 4h43
